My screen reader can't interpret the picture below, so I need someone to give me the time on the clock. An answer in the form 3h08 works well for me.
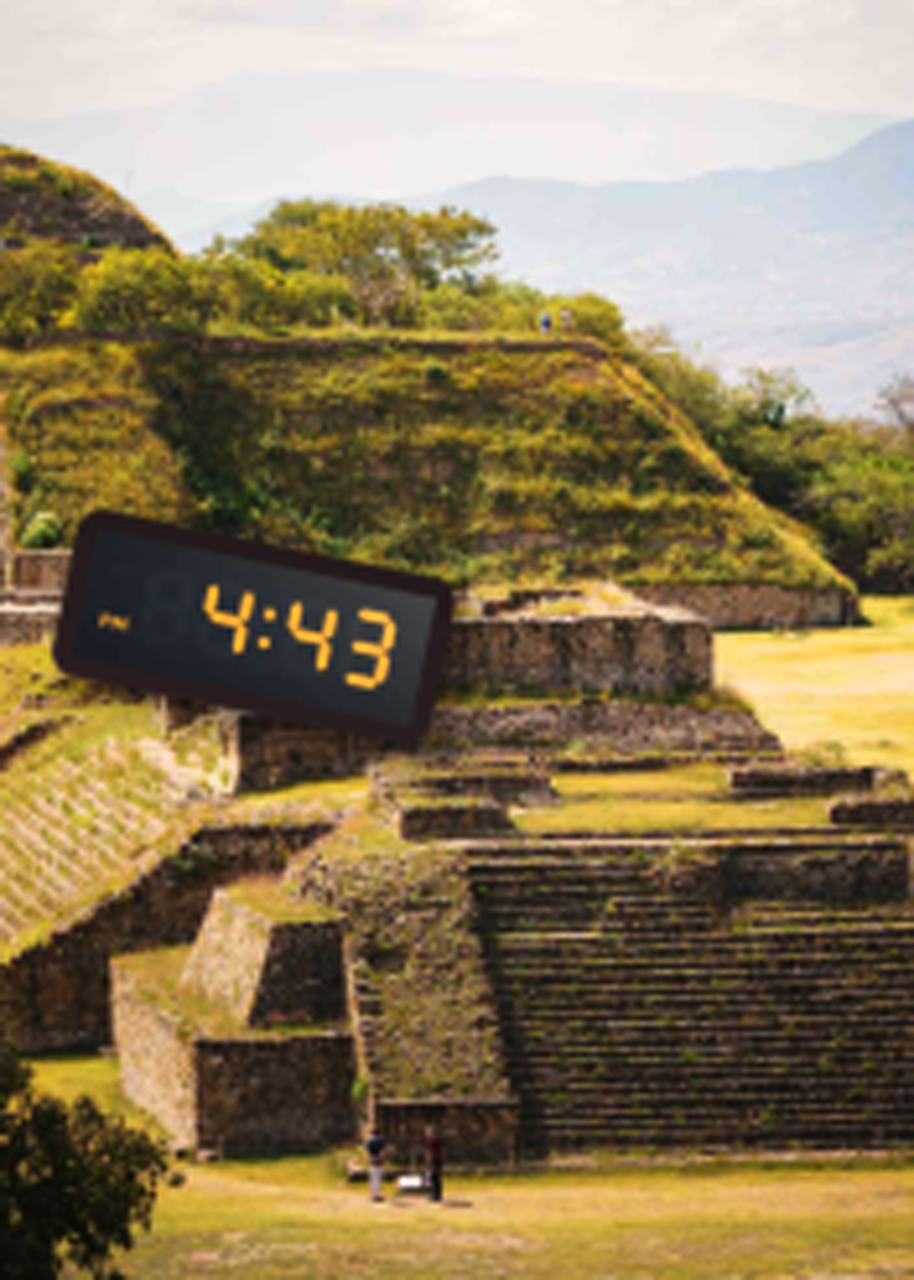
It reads 4h43
